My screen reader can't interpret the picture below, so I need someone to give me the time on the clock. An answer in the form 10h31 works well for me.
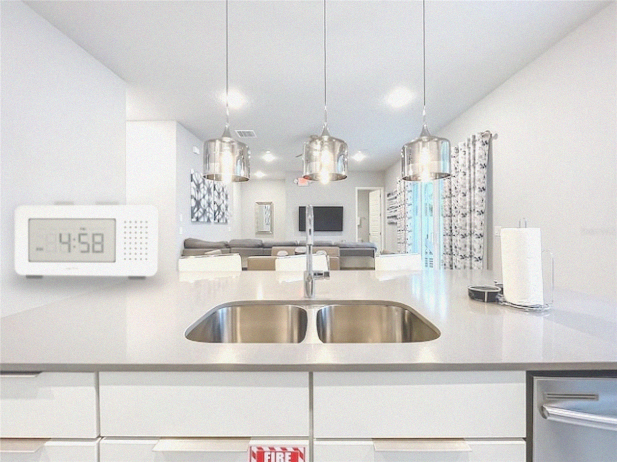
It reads 4h58
